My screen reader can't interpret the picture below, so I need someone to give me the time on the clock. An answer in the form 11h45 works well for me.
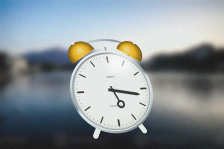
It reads 5h17
